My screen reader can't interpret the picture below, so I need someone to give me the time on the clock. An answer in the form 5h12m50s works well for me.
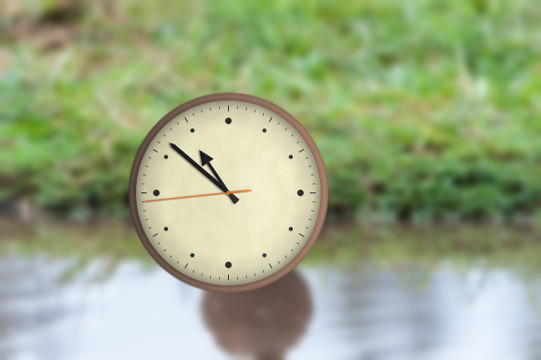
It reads 10h51m44s
